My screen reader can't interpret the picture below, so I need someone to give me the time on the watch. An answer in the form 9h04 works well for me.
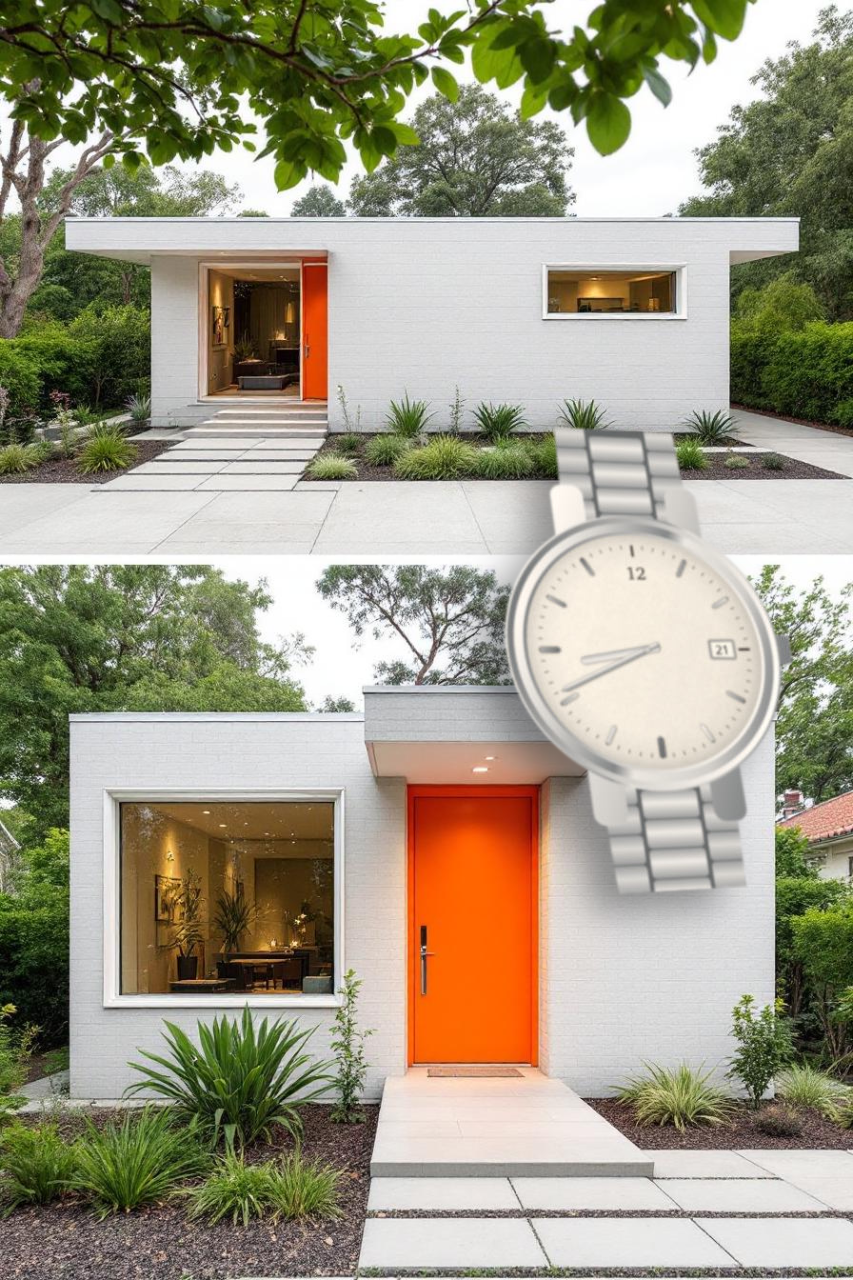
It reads 8h41
